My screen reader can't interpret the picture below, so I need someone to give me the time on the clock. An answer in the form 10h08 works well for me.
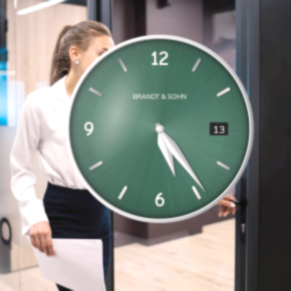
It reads 5h24
